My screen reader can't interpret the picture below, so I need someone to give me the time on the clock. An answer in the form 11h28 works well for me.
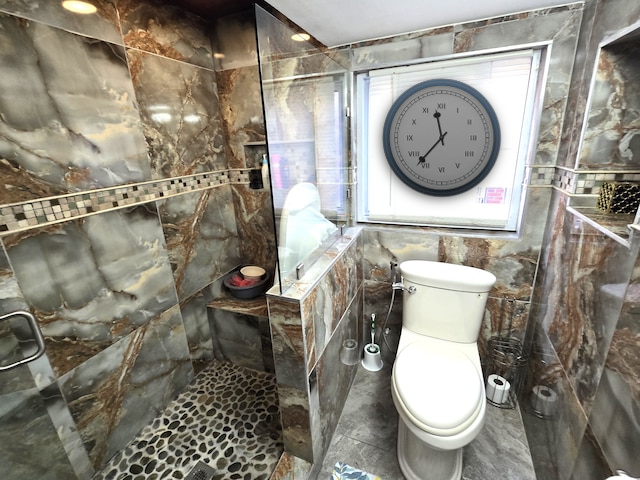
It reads 11h37
